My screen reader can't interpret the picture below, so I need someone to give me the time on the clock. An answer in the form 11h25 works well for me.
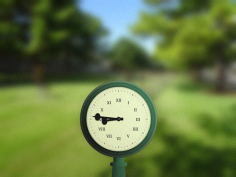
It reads 8h46
